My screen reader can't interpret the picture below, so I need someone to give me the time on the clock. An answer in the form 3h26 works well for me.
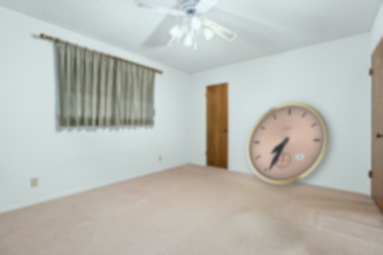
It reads 7h34
